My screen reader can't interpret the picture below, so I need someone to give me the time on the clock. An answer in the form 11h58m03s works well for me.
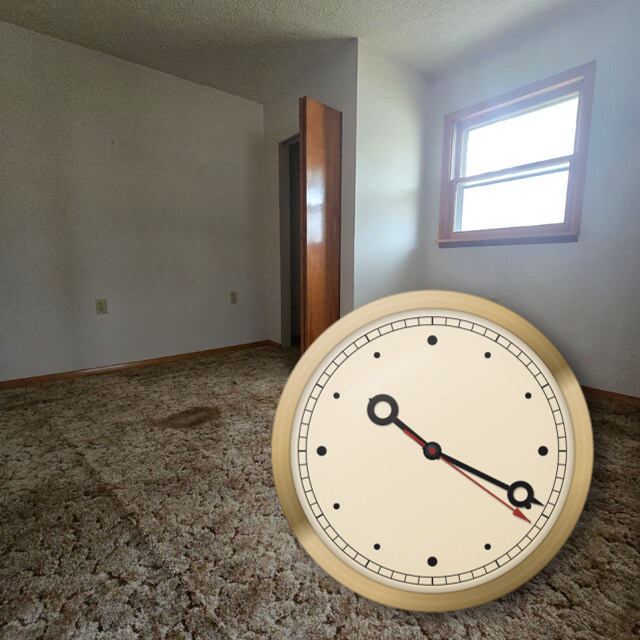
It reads 10h19m21s
